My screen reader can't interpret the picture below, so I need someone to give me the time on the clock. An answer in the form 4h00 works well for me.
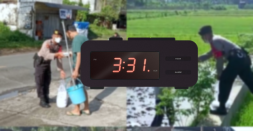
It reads 3h31
